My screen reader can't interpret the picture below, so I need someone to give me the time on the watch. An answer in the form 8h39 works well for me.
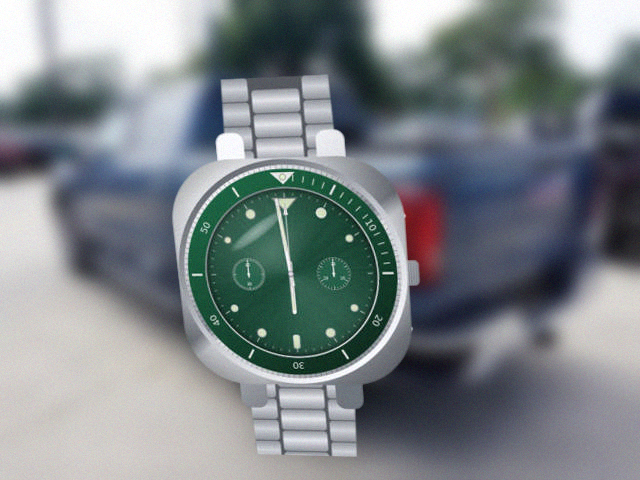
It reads 5h59
